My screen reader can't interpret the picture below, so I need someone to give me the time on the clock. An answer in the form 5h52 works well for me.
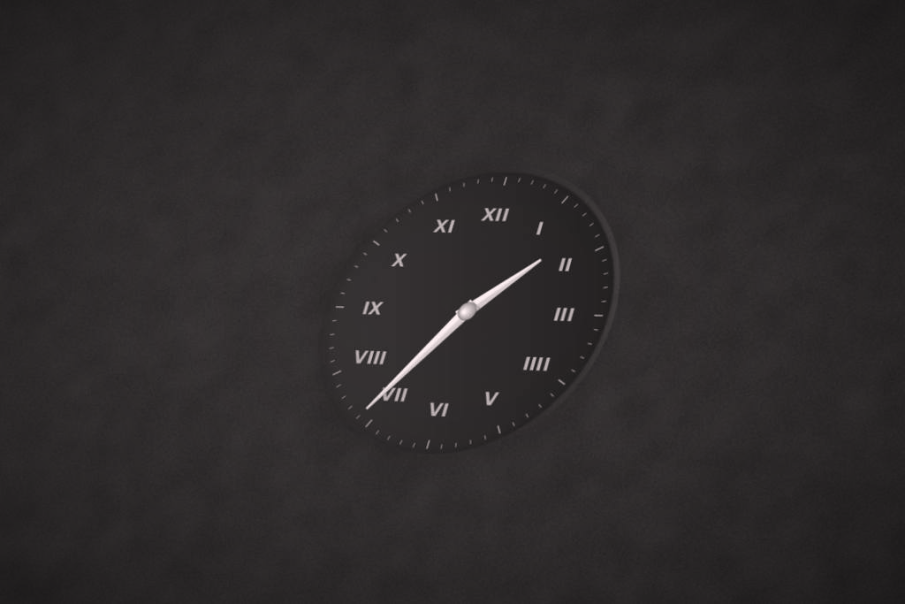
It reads 1h36
